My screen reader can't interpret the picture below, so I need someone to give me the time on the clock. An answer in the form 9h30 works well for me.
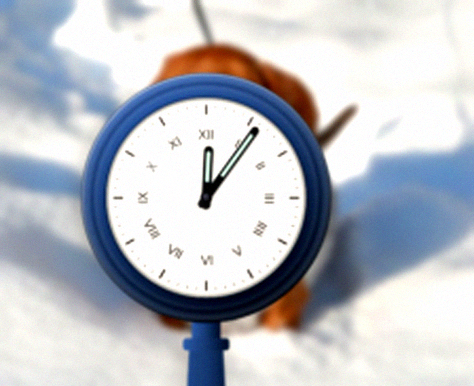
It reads 12h06
